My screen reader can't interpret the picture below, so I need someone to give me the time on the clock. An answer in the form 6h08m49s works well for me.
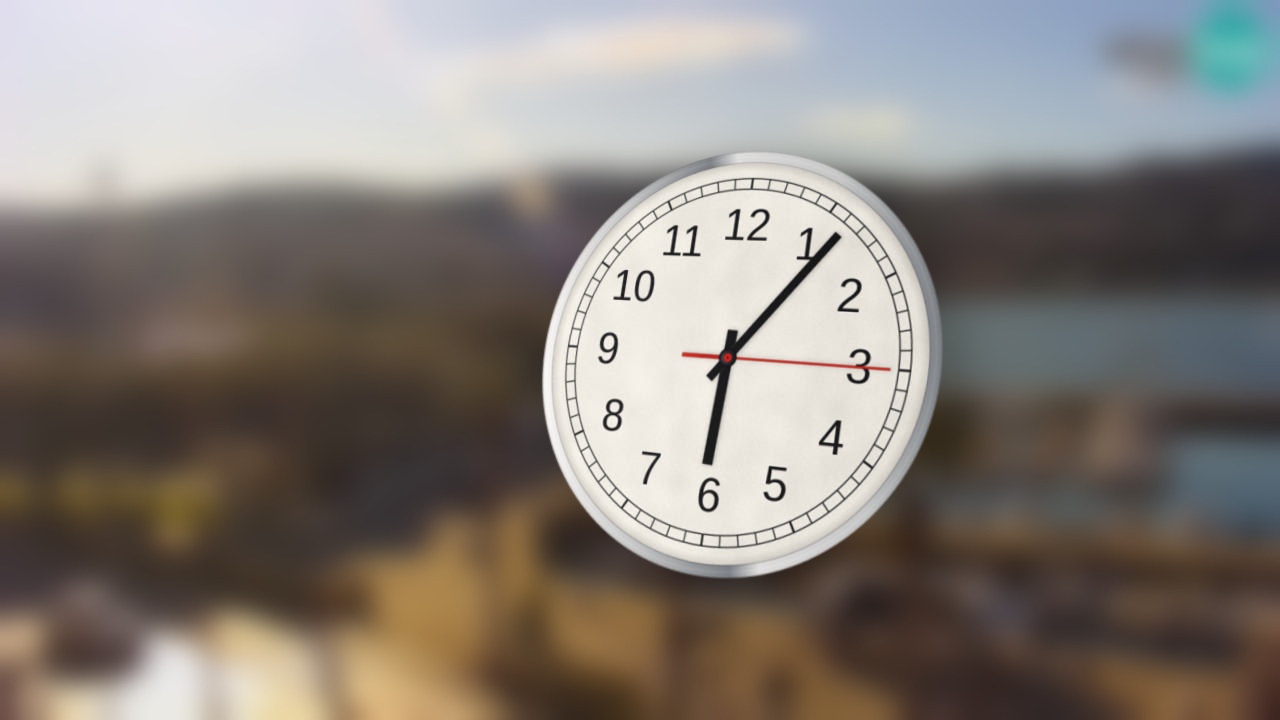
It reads 6h06m15s
